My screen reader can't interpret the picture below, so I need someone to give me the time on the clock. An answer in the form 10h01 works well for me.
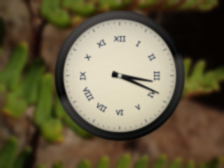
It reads 3h19
